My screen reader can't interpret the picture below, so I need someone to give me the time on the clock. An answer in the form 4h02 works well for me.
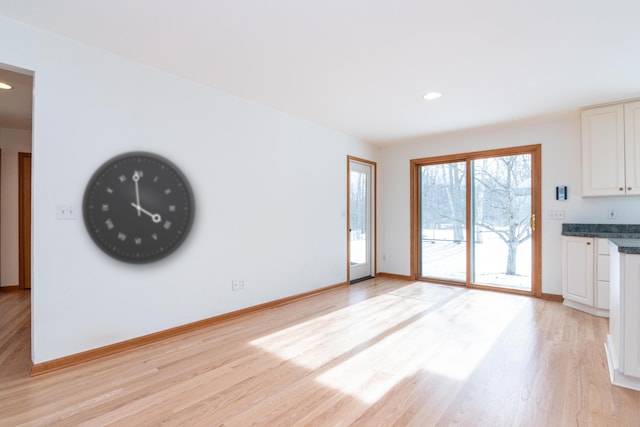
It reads 3h59
